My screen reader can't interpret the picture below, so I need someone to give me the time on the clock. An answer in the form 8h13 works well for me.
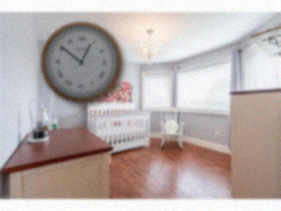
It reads 12h51
